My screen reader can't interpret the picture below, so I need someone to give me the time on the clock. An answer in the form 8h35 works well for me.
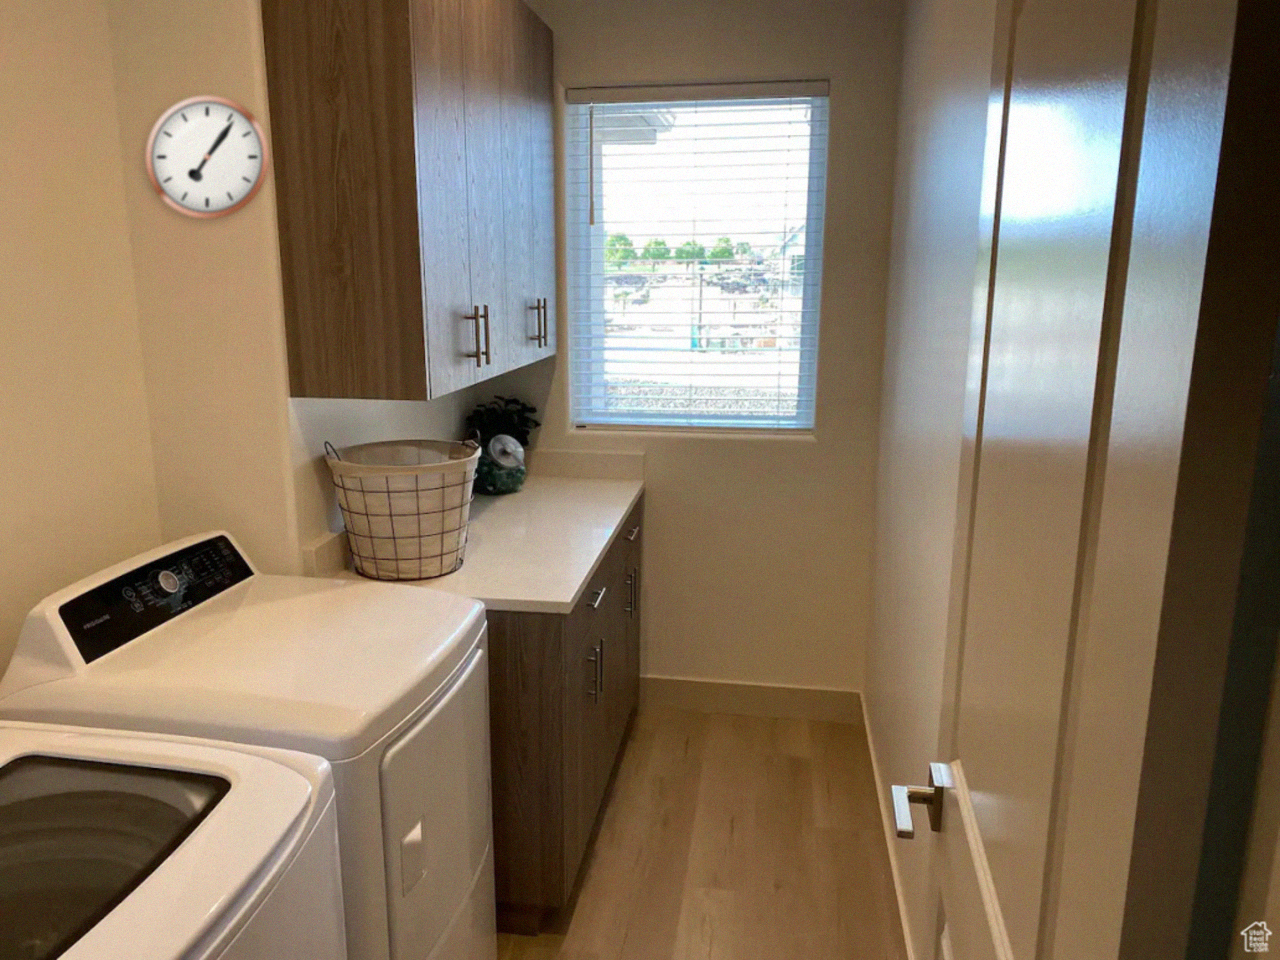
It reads 7h06
